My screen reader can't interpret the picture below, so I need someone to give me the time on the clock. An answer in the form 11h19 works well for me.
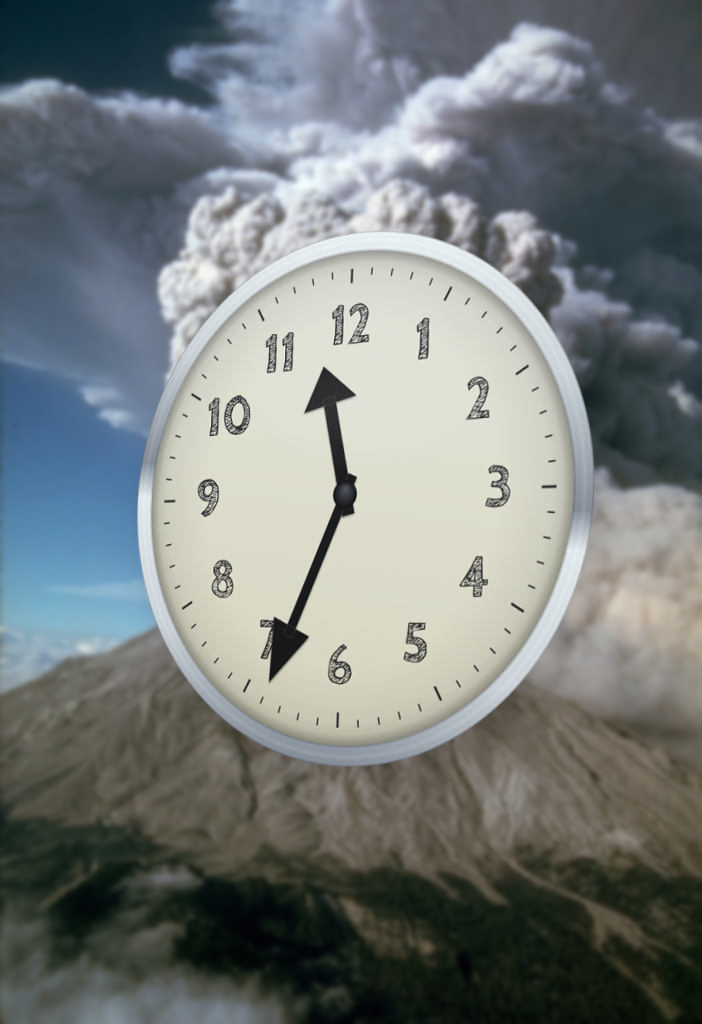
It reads 11h34
